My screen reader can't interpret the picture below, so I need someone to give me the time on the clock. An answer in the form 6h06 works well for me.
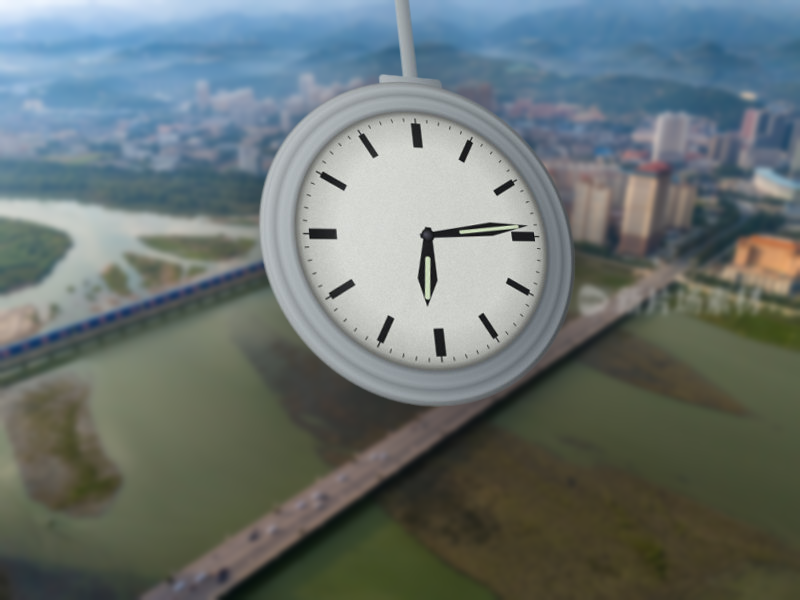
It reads 6h14
